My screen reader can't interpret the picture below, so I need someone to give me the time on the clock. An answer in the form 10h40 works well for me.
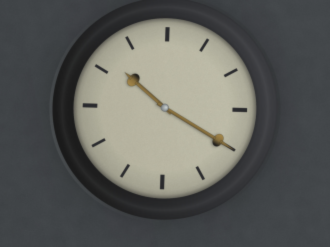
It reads 10h20
